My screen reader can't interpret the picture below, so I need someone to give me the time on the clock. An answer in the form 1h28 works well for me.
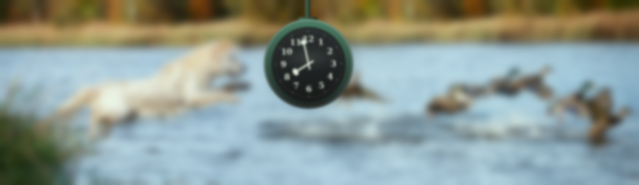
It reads 7h58
